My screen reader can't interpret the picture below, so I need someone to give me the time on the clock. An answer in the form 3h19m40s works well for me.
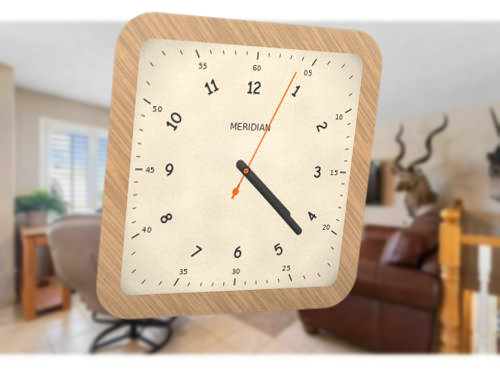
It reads 4h22m04s
